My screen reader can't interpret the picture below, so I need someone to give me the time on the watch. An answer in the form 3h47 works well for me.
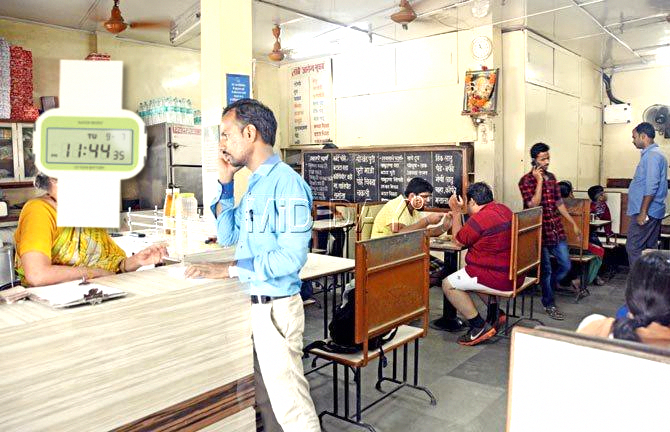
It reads 11h44
